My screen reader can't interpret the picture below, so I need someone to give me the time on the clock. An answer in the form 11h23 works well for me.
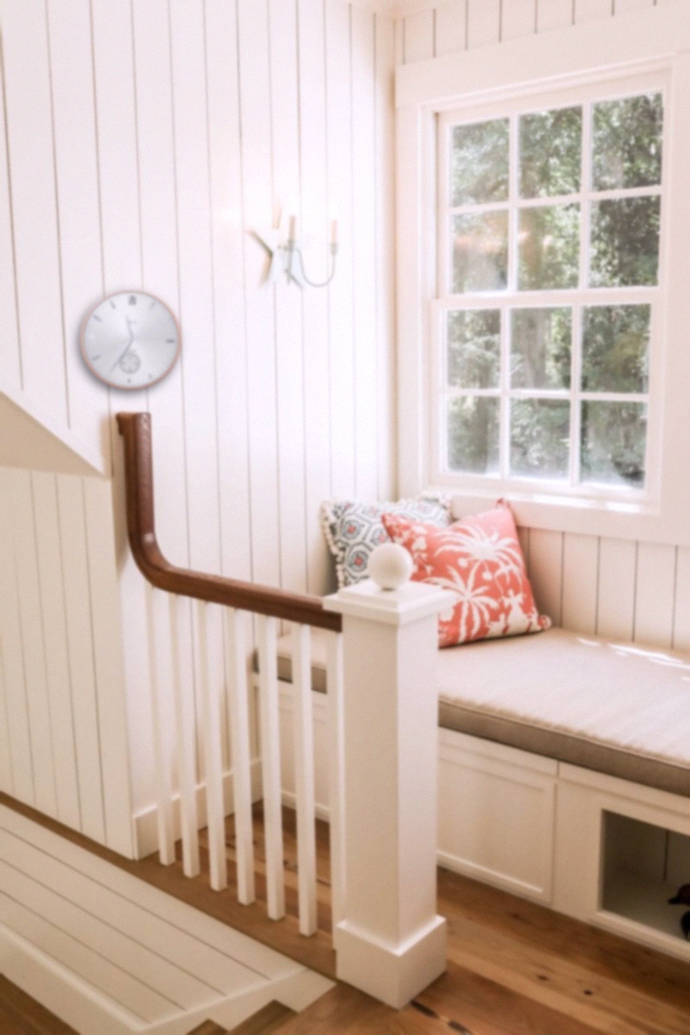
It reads 11h35
